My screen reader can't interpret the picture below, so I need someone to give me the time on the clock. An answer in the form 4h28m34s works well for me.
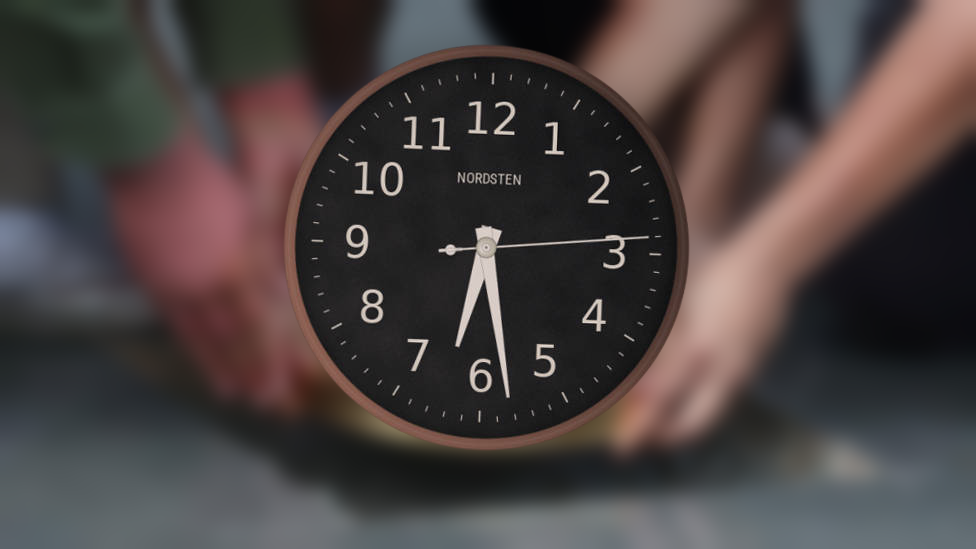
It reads 6h28m14s
